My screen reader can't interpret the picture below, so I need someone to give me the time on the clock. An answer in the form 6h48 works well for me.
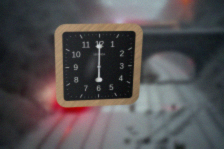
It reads 6h00
